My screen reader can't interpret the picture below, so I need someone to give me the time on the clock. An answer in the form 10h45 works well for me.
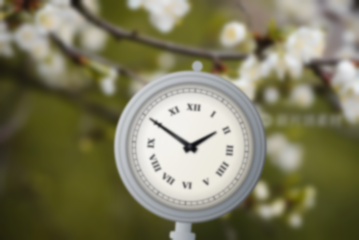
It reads 1h50
